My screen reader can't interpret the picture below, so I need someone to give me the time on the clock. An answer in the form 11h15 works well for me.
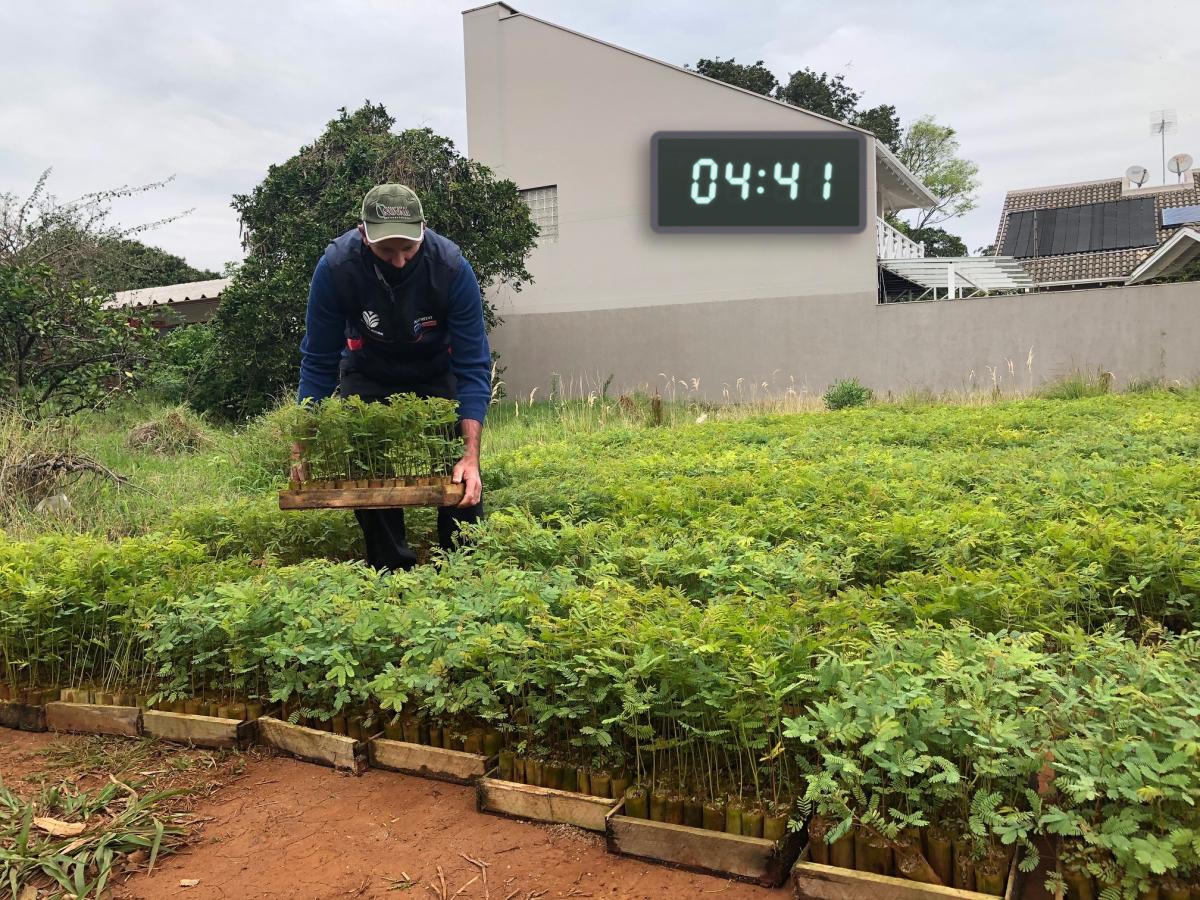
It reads 4h41
